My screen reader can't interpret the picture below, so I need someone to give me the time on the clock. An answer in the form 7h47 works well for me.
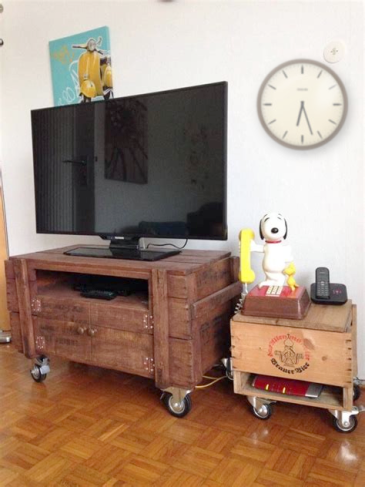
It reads 6h27
